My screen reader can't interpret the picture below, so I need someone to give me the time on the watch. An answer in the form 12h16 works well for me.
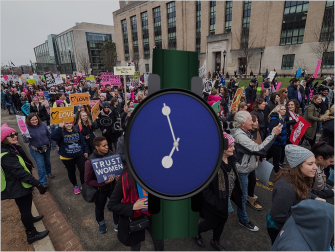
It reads 6h57
